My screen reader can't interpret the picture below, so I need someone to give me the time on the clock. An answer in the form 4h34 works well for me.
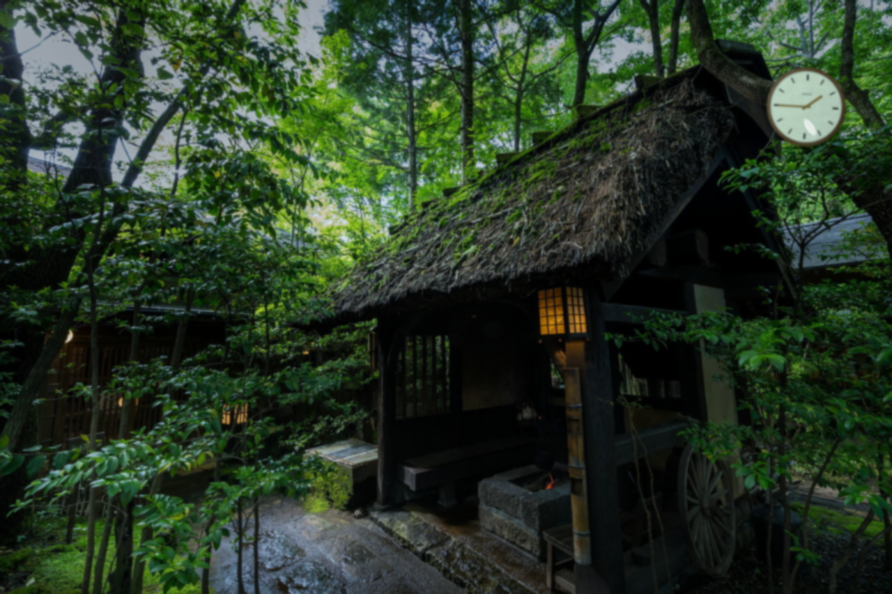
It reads 1h45
